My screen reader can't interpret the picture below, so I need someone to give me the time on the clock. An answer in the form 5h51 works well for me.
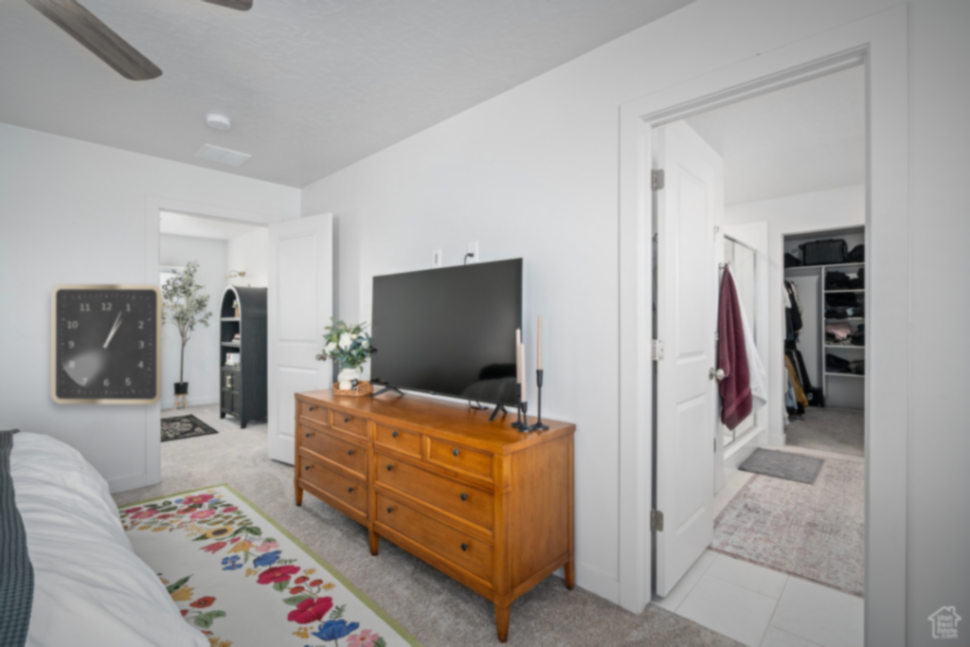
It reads 1h04
